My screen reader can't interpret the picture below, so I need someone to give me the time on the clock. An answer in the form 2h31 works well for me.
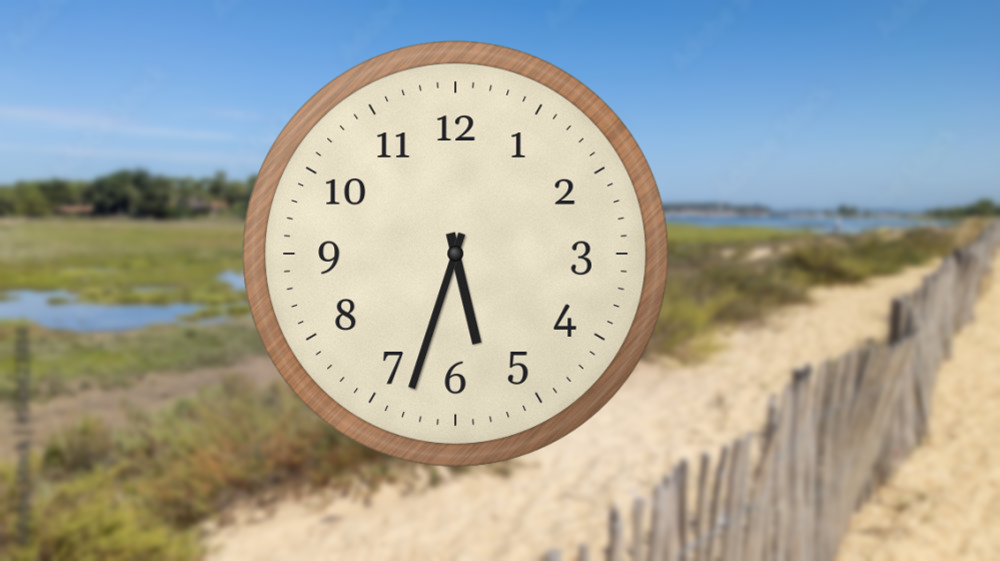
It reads 5h33
